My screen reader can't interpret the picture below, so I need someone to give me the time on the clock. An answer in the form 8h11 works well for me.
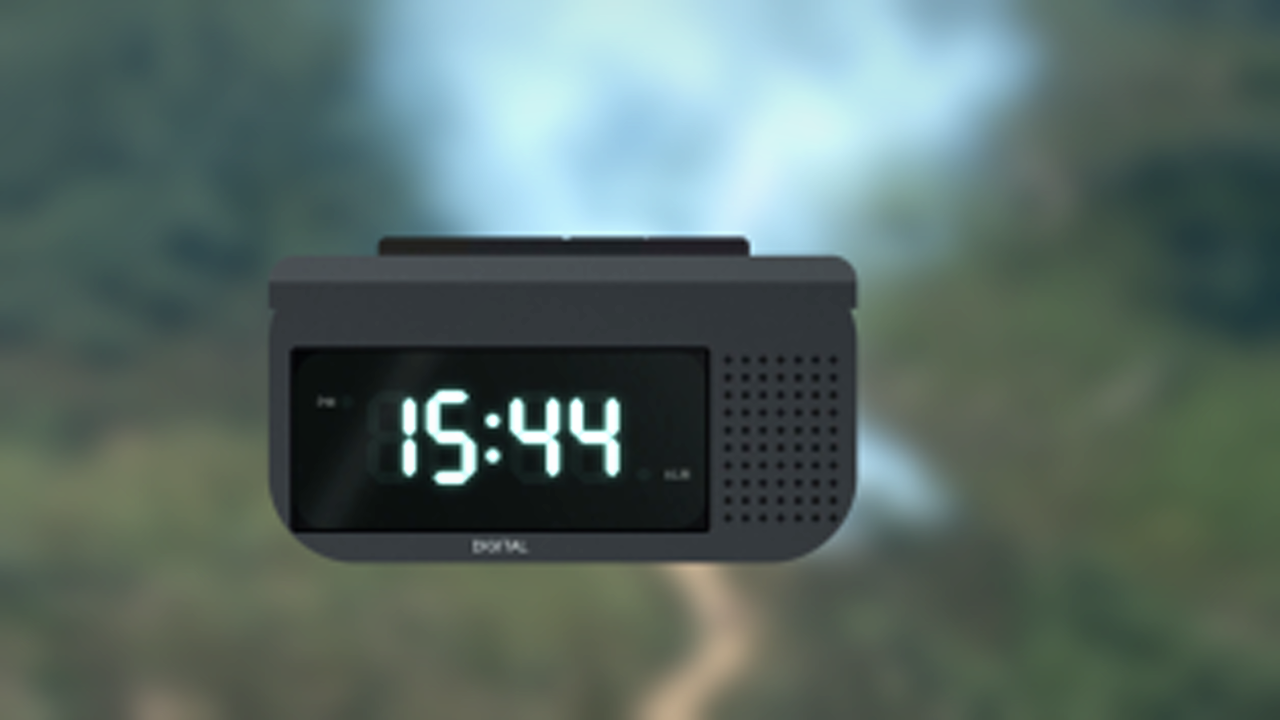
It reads 15h44
